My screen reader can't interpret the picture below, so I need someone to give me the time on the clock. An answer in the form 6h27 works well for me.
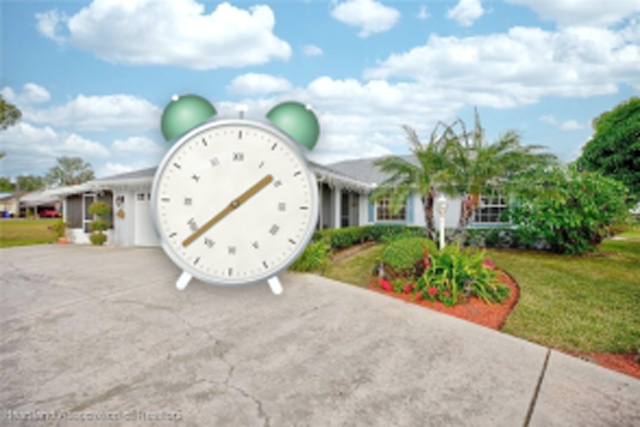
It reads 1h38
